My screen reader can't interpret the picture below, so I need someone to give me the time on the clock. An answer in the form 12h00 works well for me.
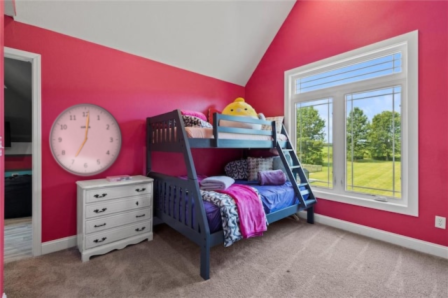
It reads 7h01
